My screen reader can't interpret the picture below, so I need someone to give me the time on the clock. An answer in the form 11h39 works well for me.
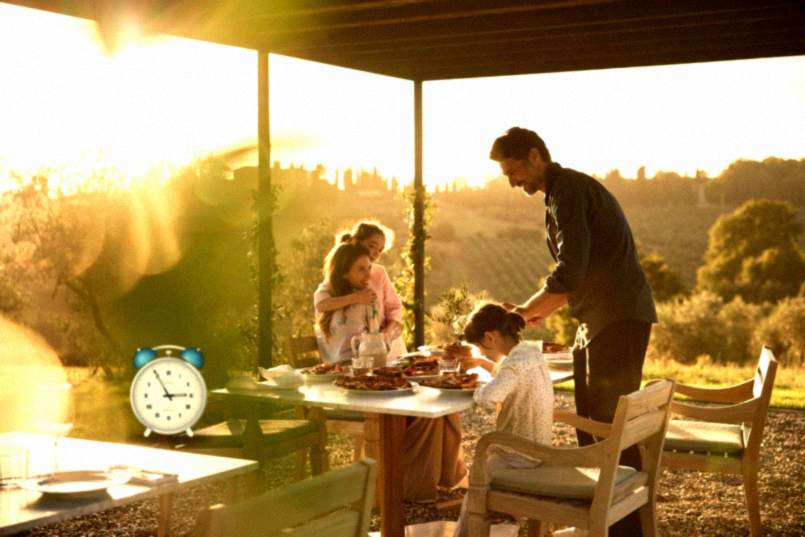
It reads 2h55
